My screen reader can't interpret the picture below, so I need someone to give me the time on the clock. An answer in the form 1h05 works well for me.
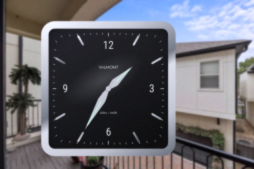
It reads 1h35
